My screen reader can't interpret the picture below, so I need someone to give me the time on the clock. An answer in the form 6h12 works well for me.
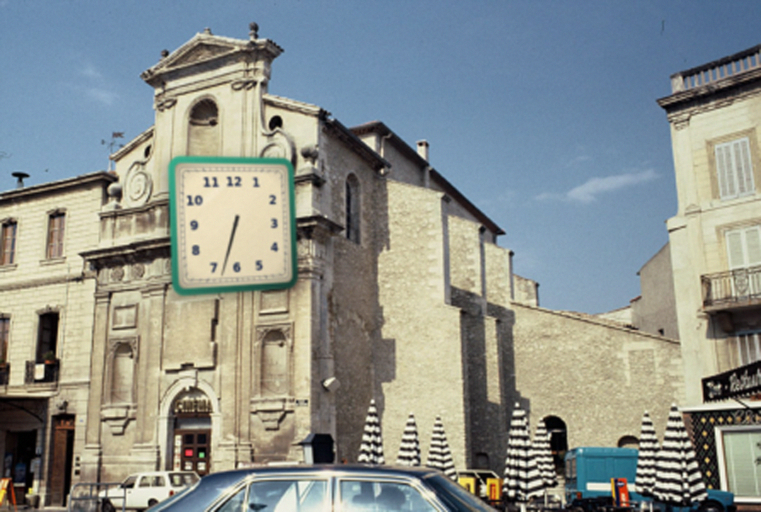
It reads 6h33
